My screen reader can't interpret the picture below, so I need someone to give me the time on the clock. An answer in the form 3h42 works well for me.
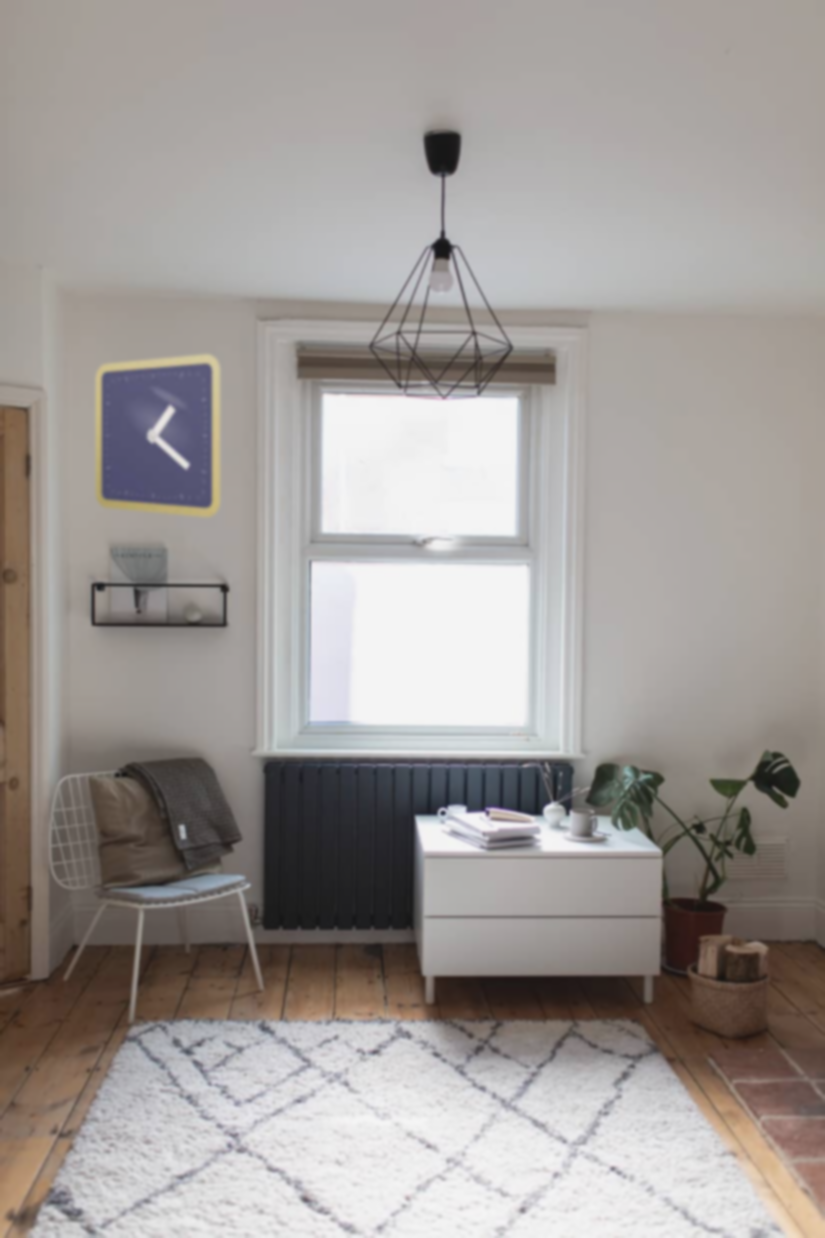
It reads 1h21
